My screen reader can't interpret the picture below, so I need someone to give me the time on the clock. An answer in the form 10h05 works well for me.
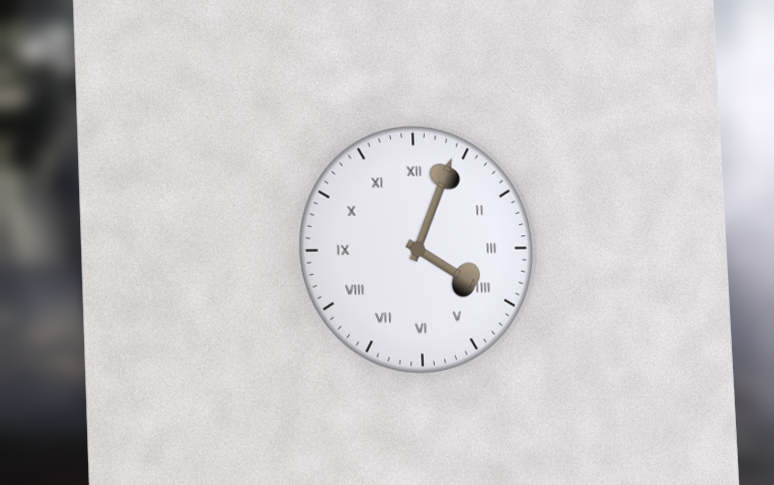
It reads 4h04
